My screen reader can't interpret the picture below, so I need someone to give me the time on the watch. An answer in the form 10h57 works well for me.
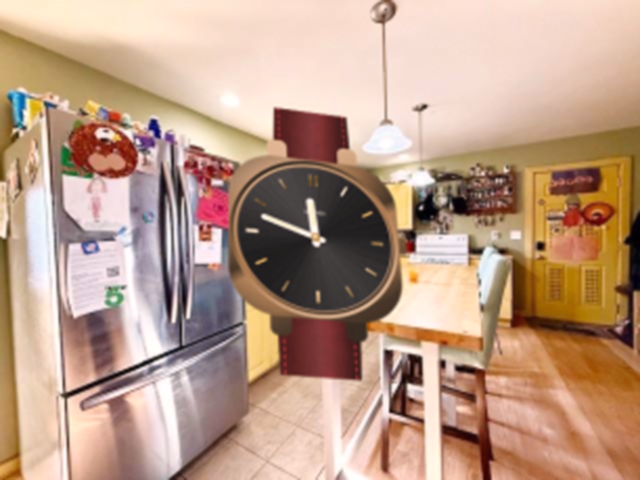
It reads 11h48
